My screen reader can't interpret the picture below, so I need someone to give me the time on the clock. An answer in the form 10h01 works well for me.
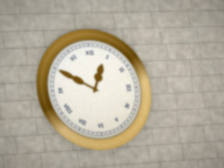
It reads 12h50
